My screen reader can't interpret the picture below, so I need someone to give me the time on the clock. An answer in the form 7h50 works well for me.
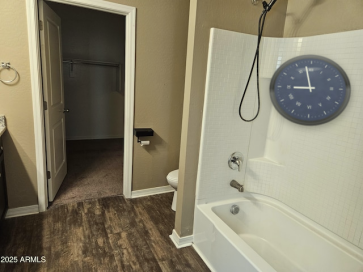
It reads 8h58
